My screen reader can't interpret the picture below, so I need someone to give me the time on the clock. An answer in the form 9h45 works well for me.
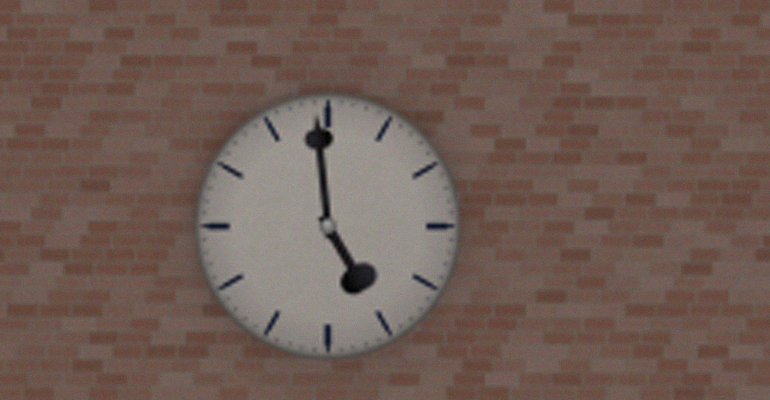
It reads 4h59
